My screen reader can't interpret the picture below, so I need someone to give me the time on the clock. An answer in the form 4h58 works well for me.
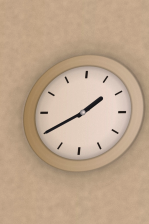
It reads 1h40
